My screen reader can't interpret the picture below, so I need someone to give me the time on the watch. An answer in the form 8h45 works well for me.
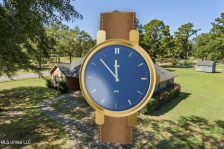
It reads 11h53
